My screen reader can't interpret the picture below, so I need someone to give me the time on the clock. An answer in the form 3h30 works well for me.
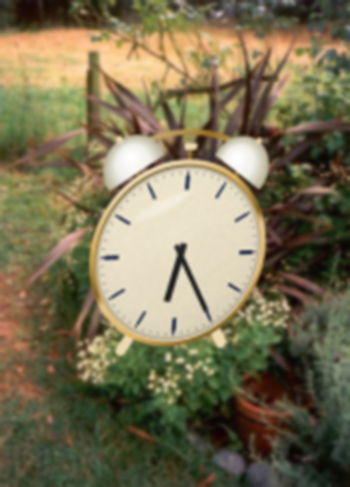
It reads 6h25
